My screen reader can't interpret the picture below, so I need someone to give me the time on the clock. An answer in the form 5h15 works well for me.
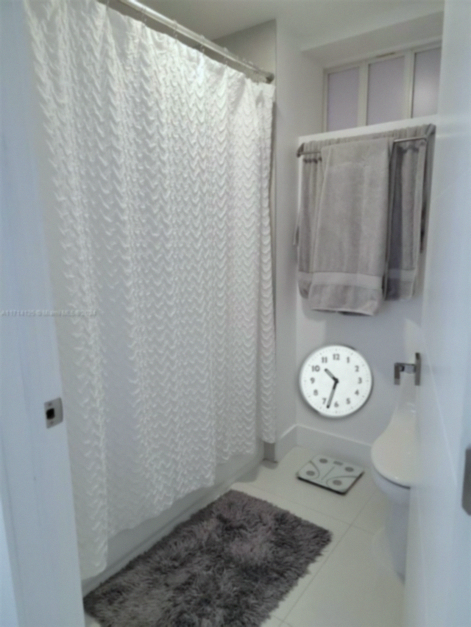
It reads 10h33
